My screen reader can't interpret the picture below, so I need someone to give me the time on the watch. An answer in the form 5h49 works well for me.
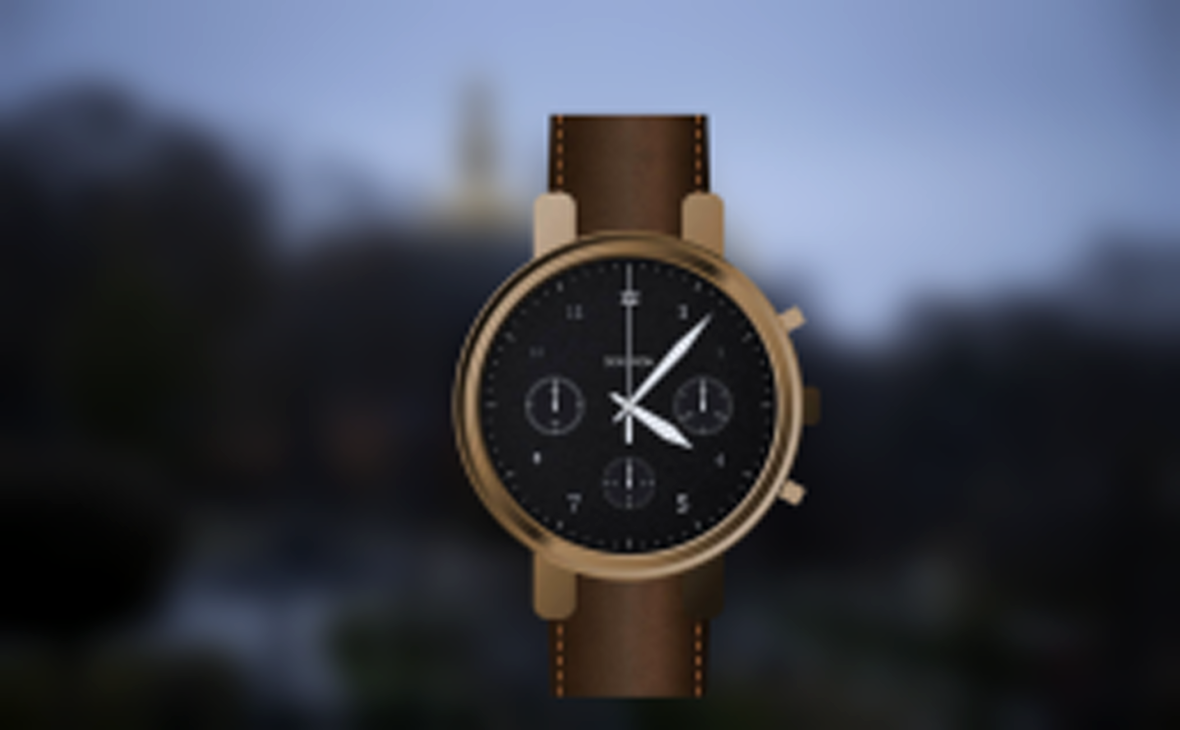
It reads 4h07
